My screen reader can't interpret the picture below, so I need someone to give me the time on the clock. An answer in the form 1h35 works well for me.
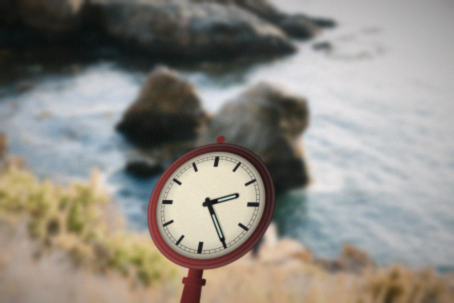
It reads 2h25
